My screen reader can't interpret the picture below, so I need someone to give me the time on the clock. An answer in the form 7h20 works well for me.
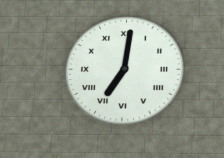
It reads 7h01
